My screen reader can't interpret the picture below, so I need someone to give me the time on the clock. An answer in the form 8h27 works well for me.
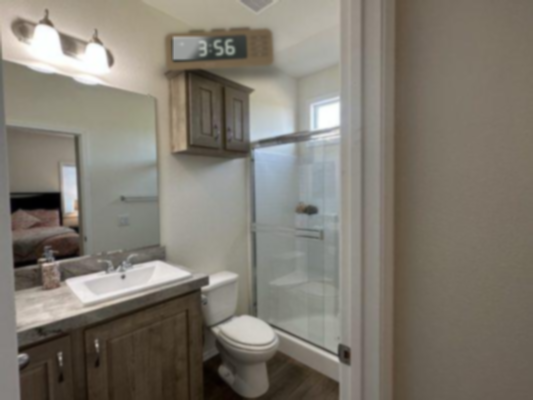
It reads 3h56
